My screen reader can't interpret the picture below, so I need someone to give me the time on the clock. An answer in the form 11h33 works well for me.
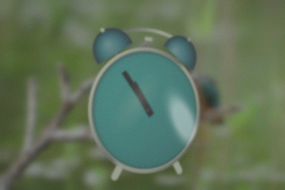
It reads 10h54
